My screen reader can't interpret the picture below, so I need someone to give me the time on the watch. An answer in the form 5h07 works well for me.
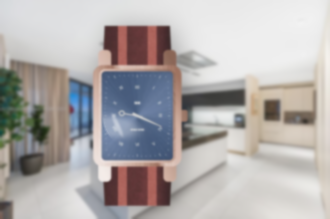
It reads 9h19
